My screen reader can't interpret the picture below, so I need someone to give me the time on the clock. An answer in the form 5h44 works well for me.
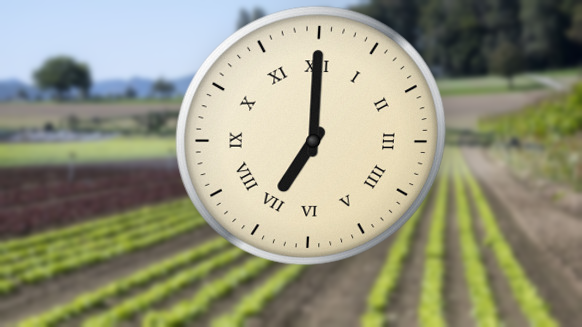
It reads 7h00
